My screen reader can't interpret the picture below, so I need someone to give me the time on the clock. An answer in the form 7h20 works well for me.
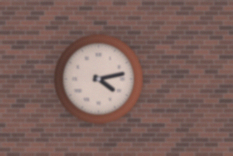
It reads 4h13
